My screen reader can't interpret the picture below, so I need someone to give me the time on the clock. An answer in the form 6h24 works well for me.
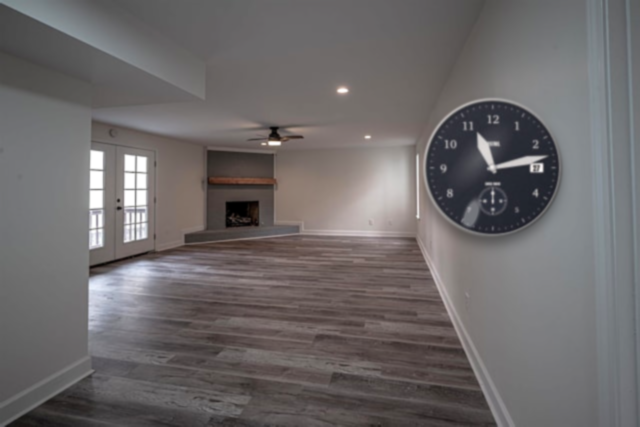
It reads 11h13
